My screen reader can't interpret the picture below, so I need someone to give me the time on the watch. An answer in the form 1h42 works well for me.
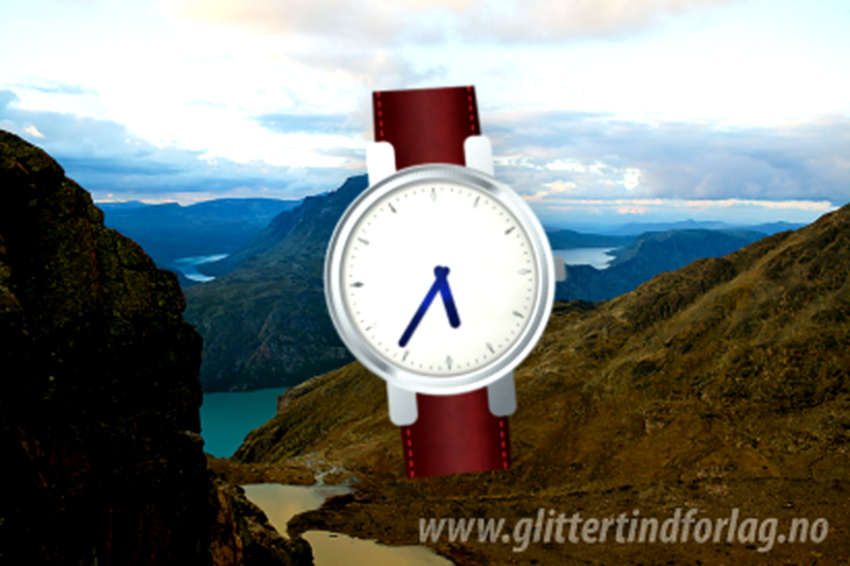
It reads 5h36
